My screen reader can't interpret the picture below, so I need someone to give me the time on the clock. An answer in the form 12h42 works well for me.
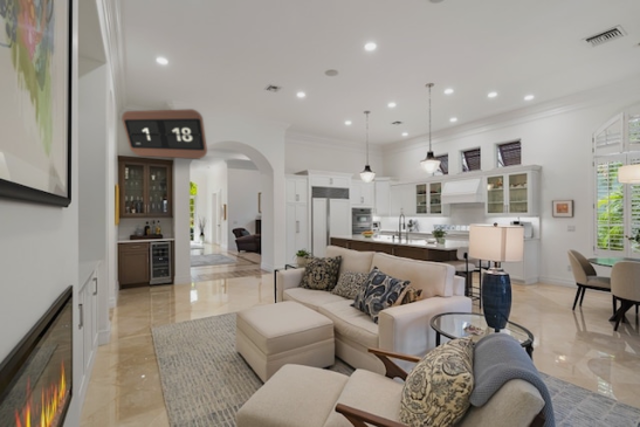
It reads 1h18
